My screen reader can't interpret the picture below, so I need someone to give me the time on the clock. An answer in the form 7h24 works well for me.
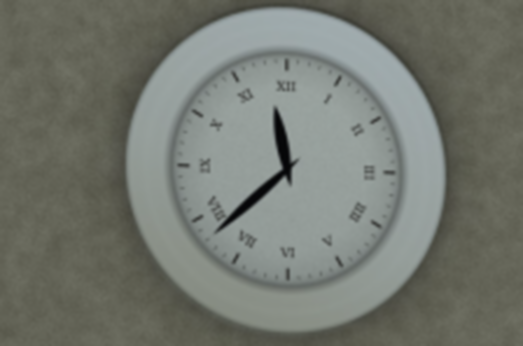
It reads 11h38
